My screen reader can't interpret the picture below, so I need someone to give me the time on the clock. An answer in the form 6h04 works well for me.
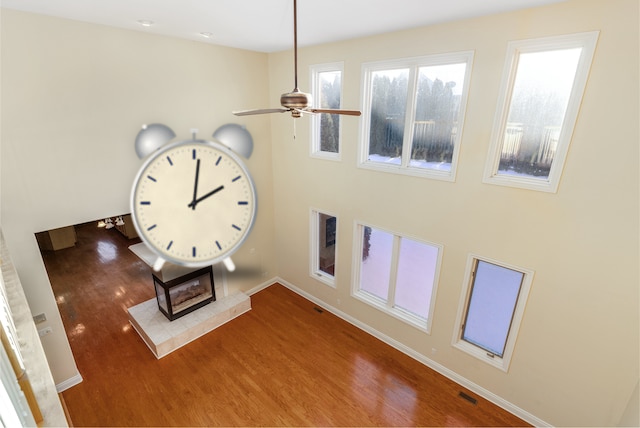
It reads 2h01
